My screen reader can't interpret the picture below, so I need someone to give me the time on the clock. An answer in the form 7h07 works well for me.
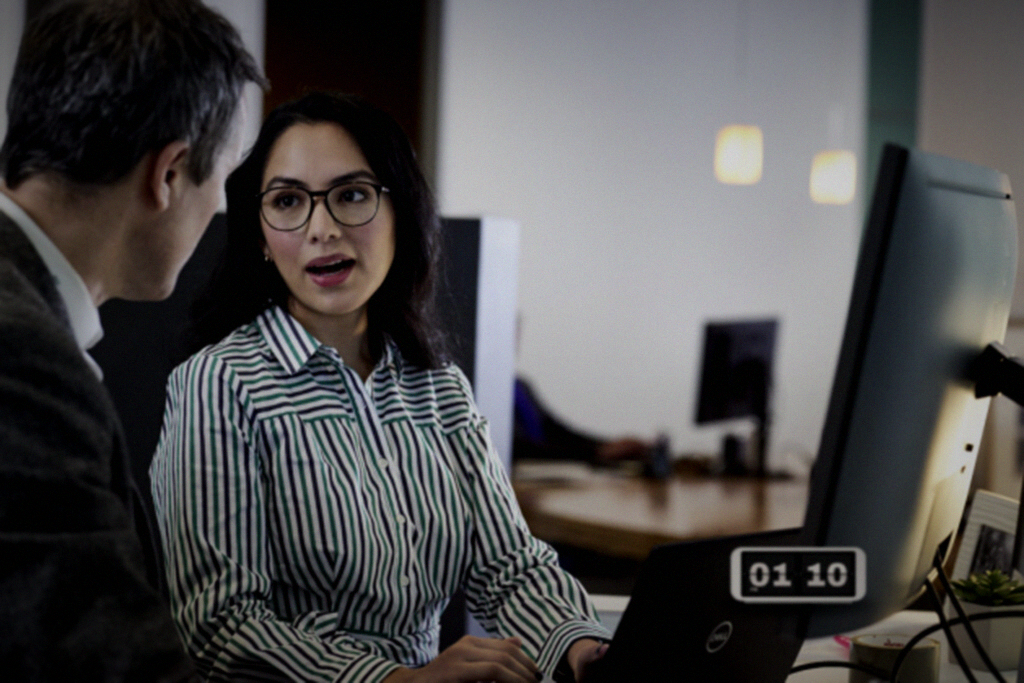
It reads 1h10
